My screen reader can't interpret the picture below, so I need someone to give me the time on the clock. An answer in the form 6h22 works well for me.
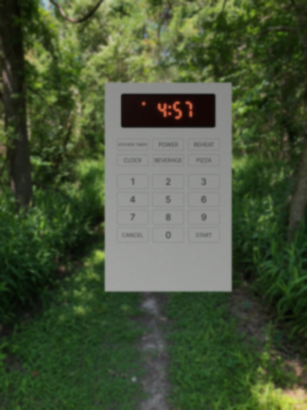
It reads 4h57
